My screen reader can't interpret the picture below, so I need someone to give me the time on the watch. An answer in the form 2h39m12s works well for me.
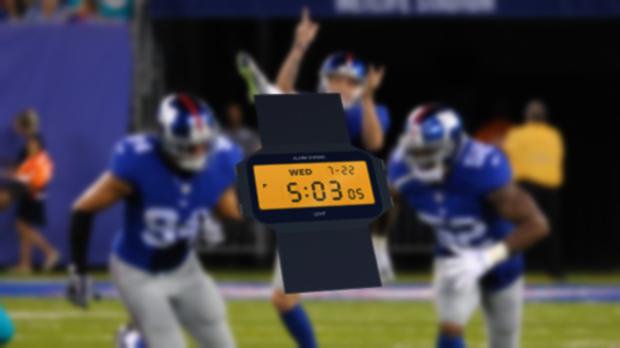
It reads 5h03m05s
